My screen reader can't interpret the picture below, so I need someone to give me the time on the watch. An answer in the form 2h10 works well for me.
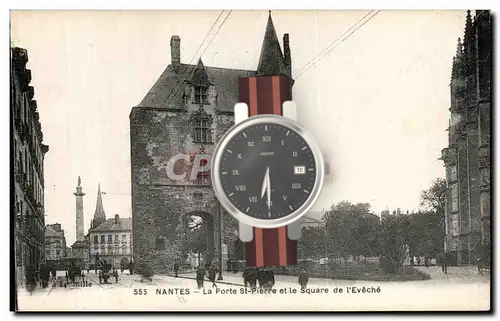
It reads 6h30
